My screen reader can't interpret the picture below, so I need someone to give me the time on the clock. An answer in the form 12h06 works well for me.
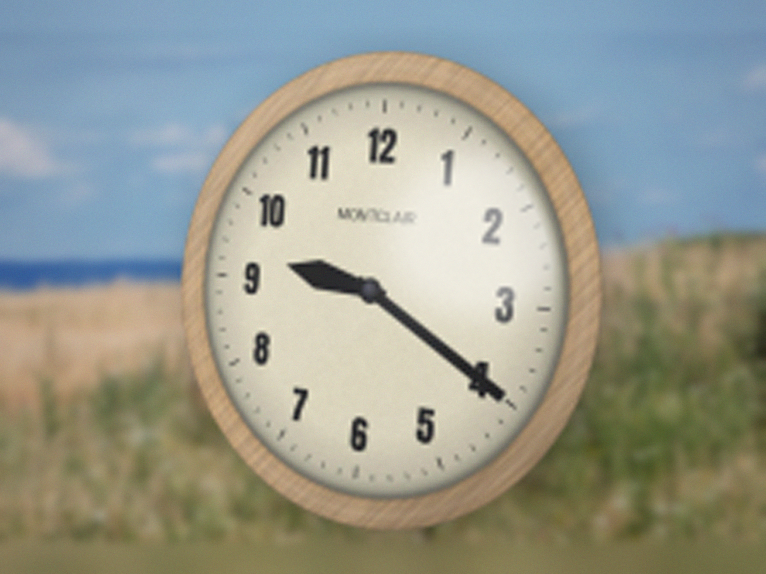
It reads 9h20
